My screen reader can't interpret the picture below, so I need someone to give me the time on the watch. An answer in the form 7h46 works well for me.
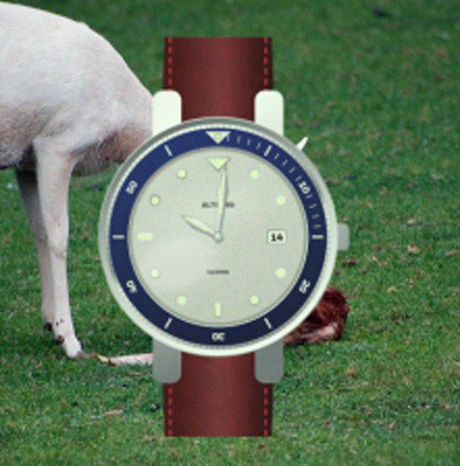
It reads 10h01
